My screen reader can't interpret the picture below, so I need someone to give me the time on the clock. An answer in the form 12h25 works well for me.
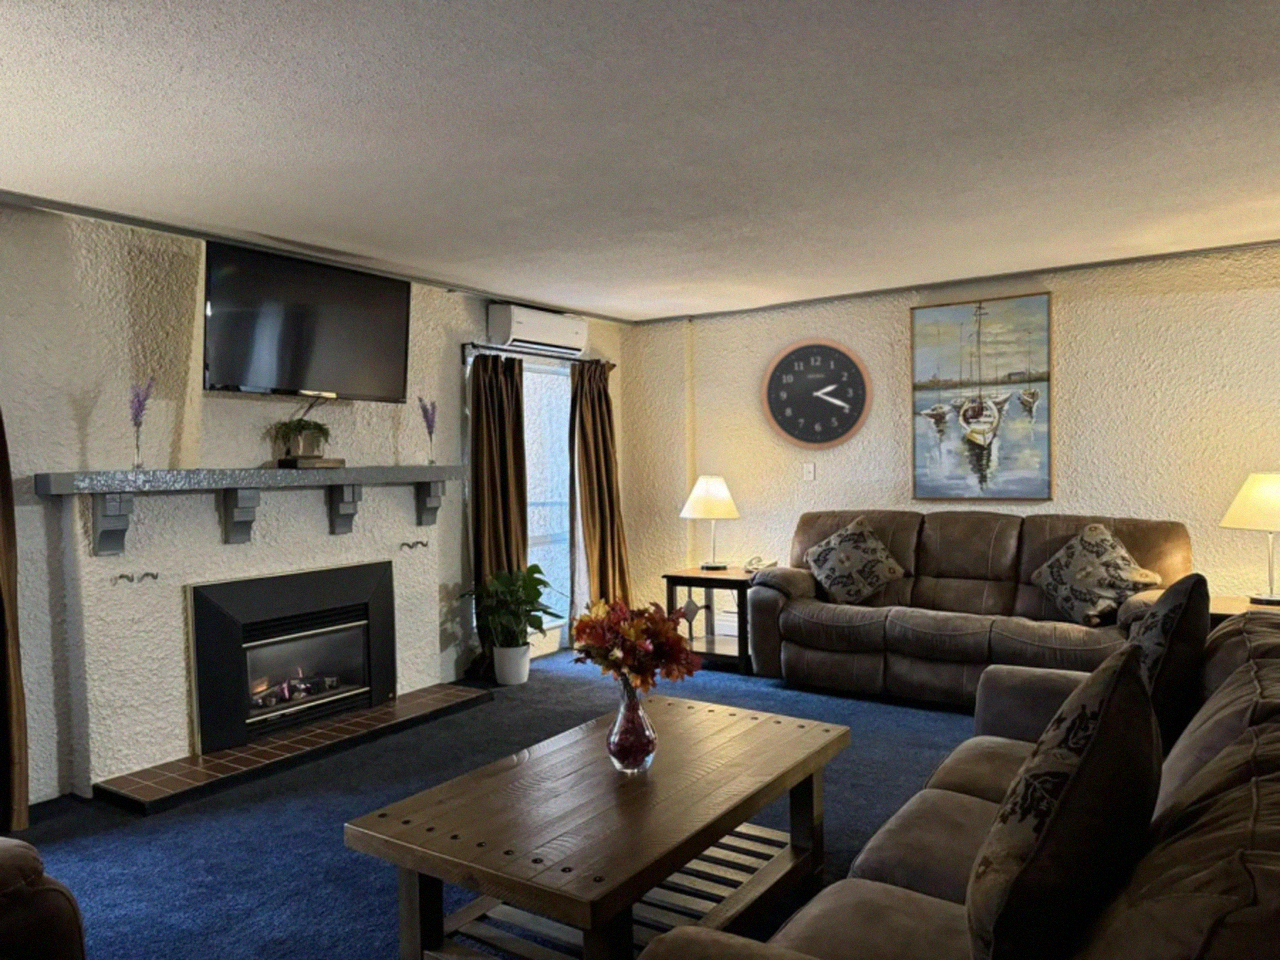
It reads 2h19
